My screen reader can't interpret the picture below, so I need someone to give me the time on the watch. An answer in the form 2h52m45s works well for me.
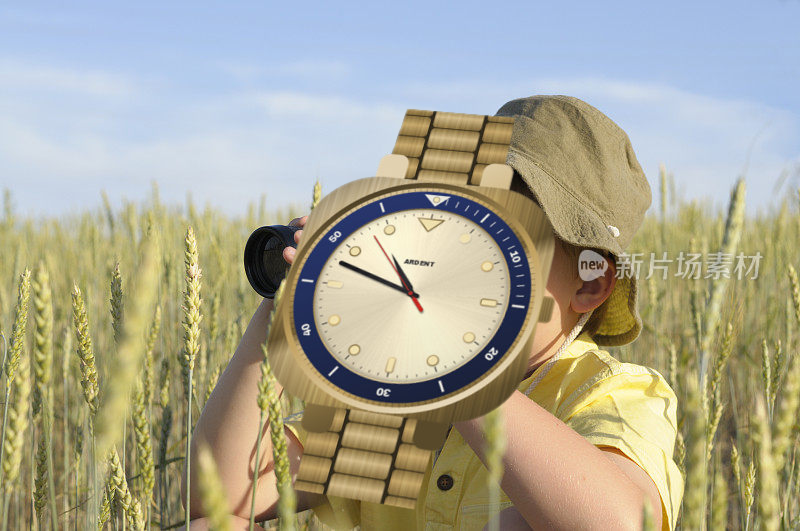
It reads 10h47m53s
